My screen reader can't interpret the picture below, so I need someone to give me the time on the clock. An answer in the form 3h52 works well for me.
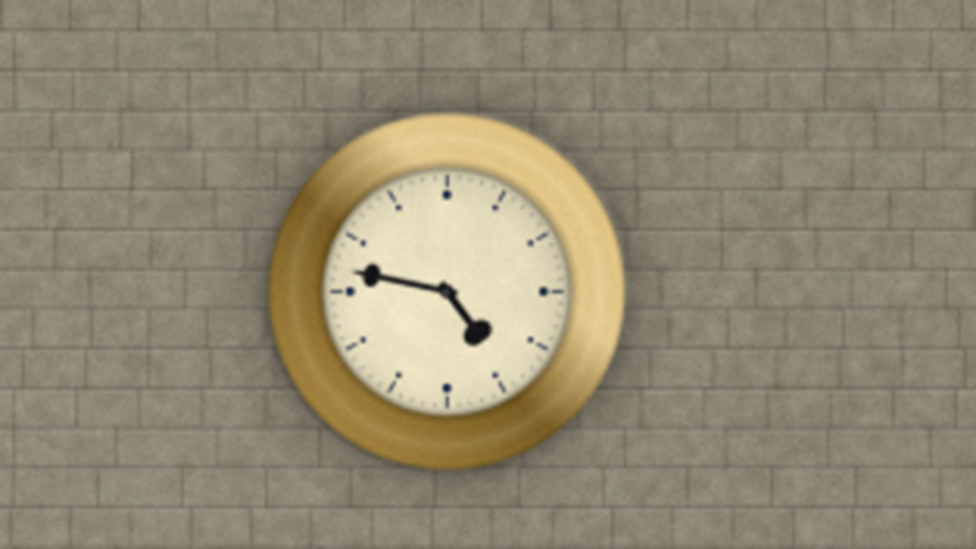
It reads 4h47
